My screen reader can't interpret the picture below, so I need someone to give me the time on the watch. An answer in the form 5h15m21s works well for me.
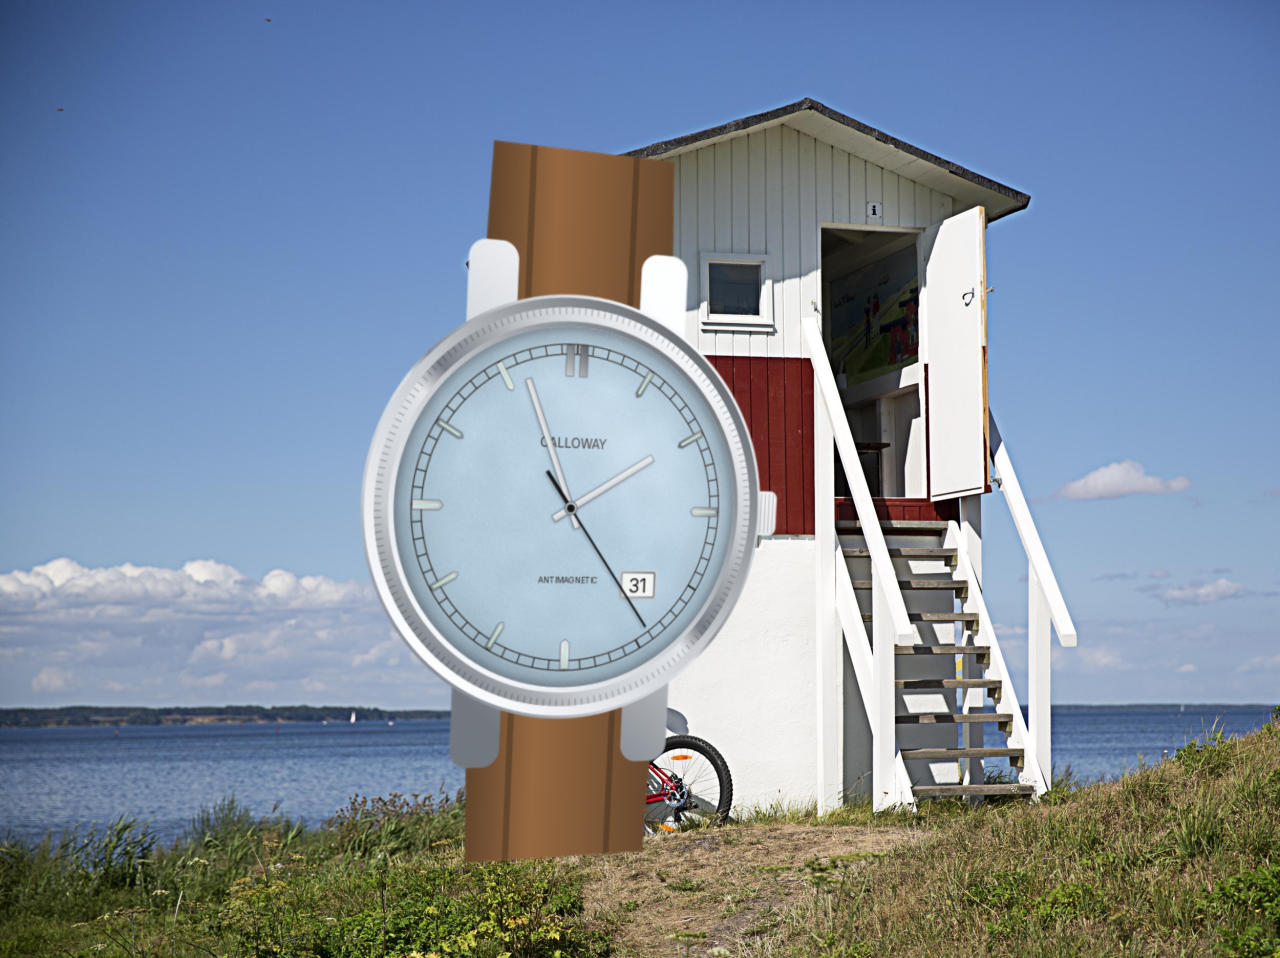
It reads 1h56m24s
